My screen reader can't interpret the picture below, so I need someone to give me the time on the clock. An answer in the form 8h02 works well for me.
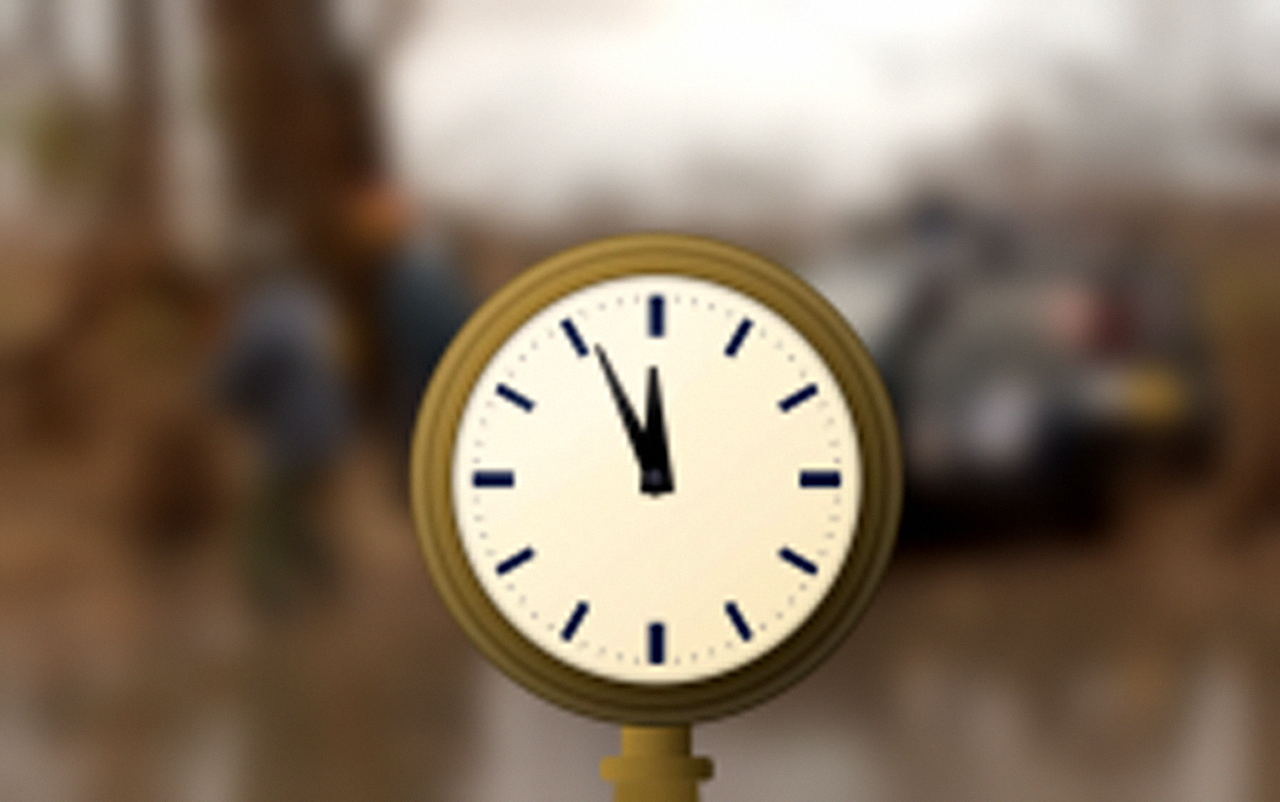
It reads 11h56
